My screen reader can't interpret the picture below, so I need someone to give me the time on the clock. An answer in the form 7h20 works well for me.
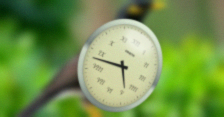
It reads 4h43
